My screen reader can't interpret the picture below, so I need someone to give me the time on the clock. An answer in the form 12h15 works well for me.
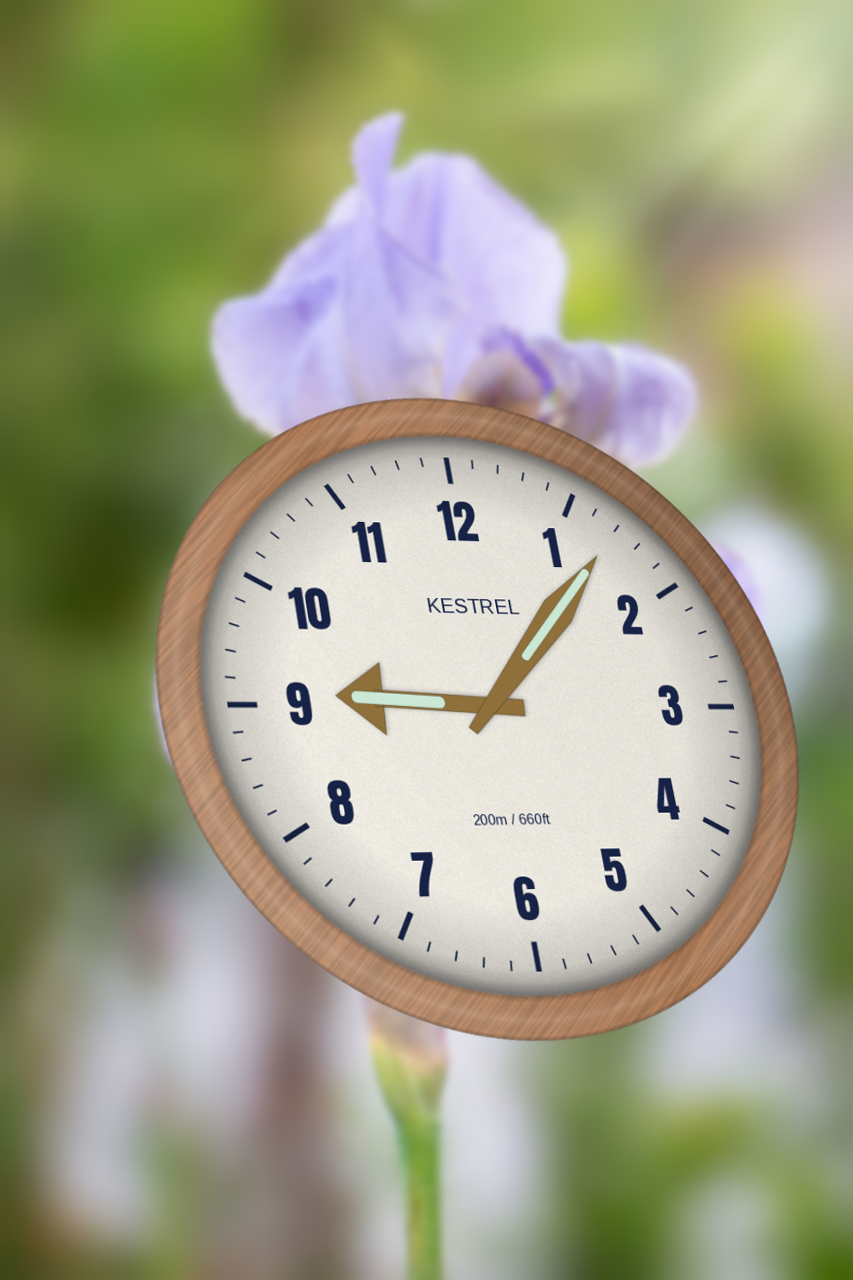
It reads 9h07
